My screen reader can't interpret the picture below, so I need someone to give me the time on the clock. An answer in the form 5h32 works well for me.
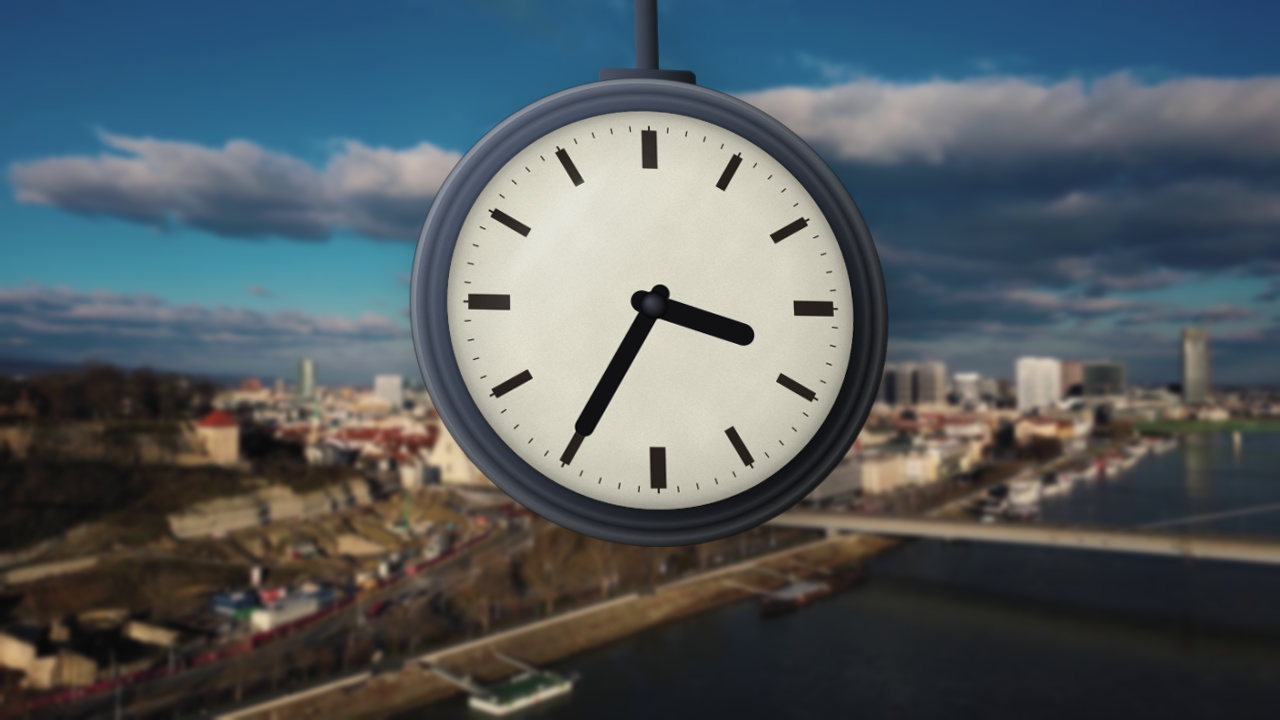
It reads 3h35
